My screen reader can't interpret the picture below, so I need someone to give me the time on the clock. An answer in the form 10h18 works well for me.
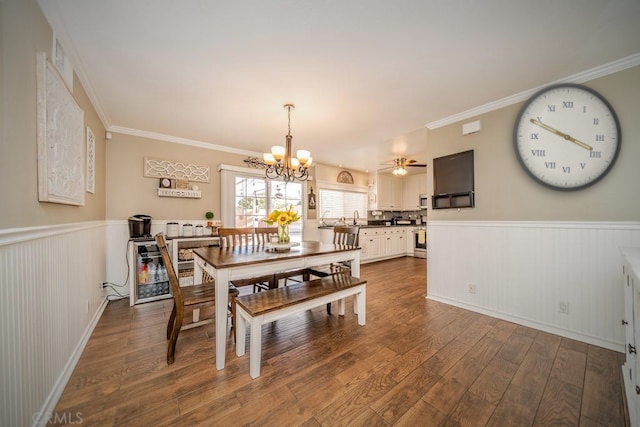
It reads 3h49
